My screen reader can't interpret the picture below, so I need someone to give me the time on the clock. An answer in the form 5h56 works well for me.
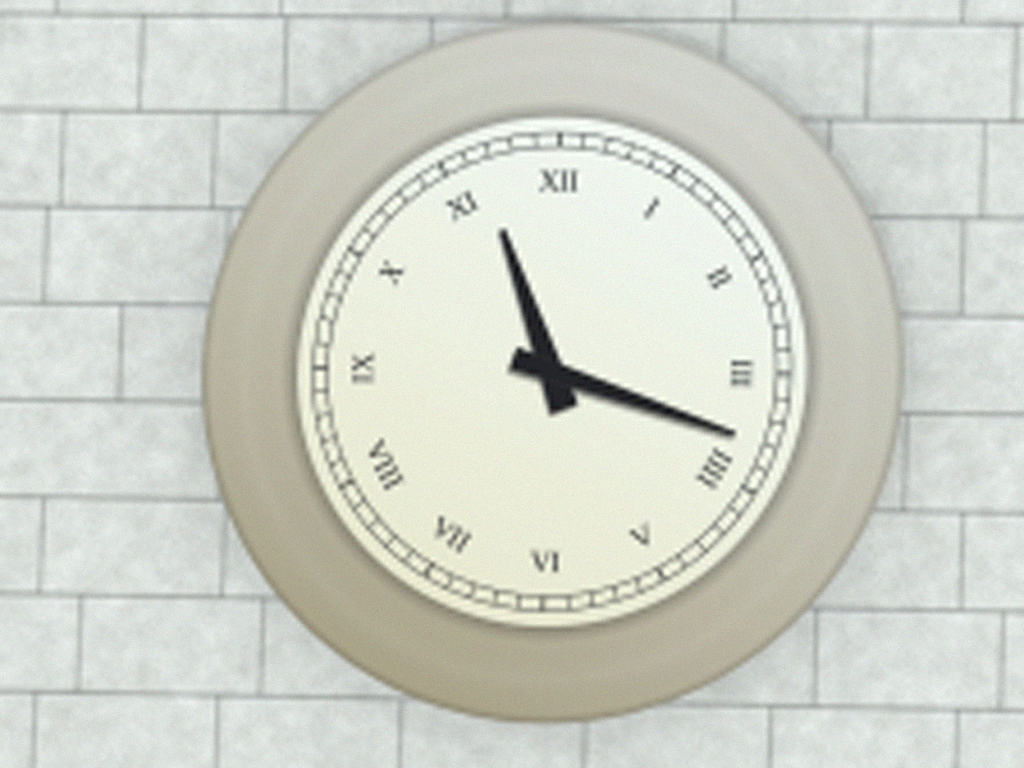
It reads 11h18
